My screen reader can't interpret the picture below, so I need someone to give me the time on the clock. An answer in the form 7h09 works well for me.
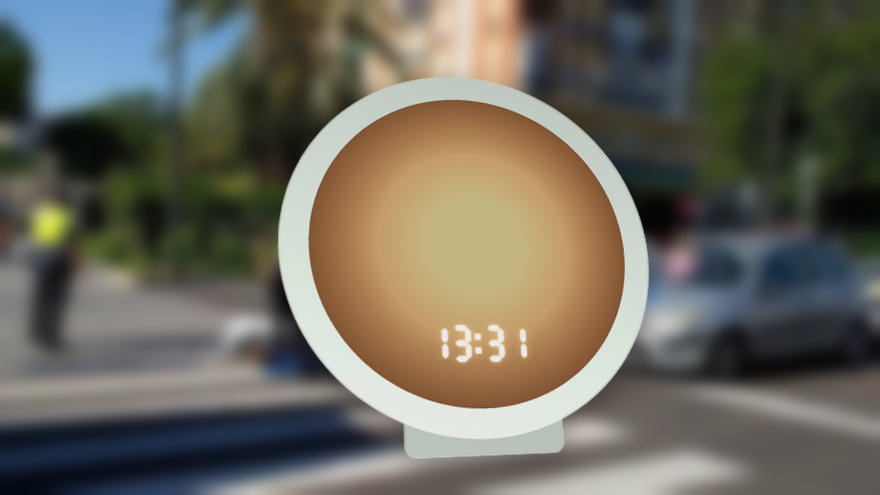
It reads 13h31
